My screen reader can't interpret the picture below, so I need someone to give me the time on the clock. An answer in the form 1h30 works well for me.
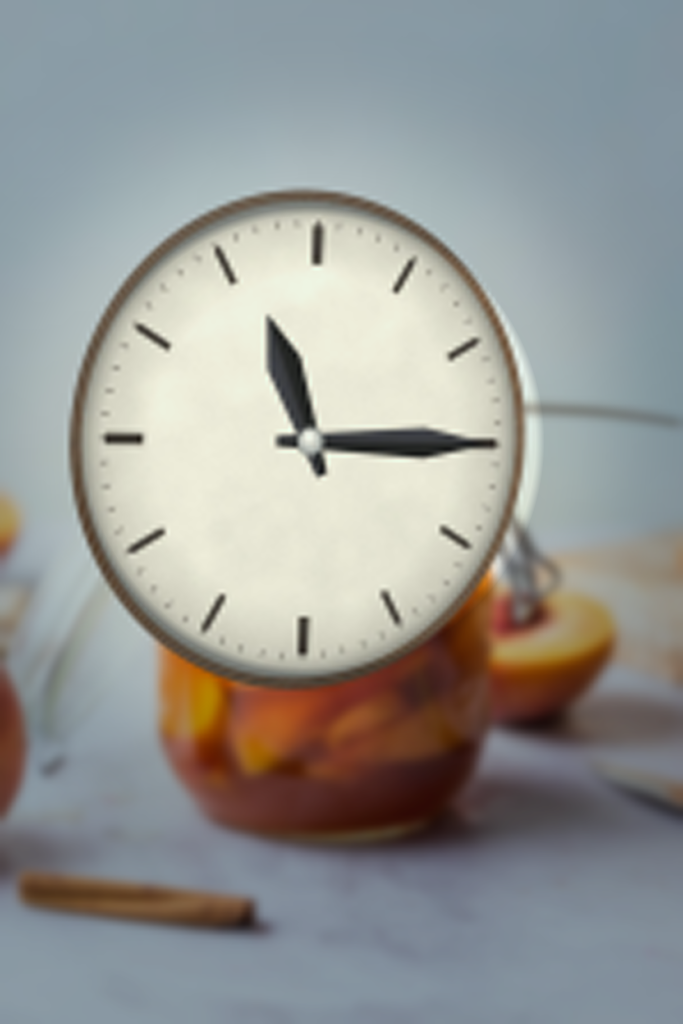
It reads 11h15
